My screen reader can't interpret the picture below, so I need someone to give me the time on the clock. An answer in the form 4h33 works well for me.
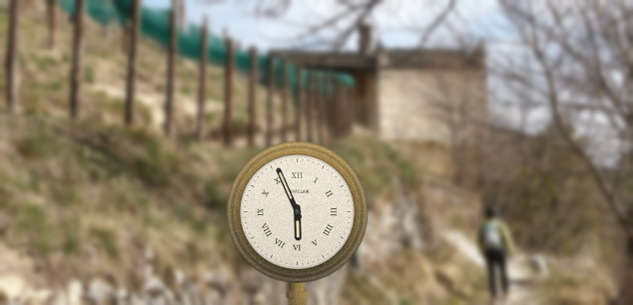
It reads 5h56
